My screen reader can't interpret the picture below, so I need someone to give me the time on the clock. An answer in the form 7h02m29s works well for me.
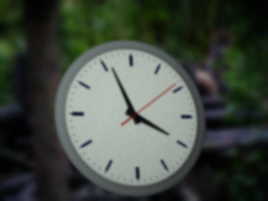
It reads 3h56m09s
